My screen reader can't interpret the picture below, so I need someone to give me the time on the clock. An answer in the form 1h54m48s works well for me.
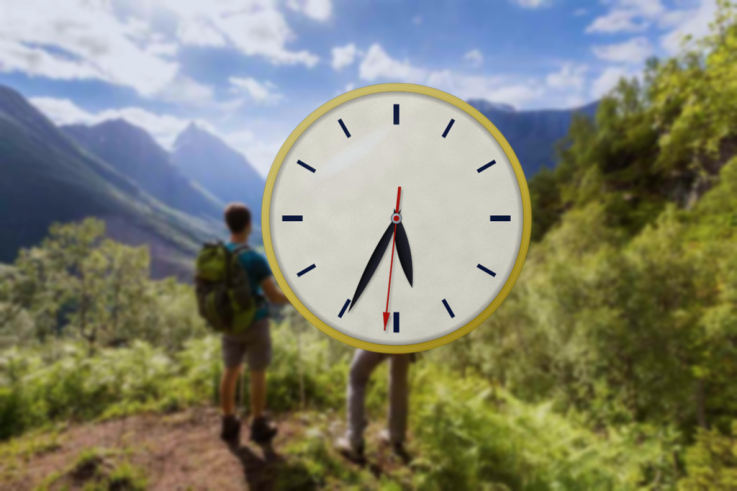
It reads 5h34m31s
